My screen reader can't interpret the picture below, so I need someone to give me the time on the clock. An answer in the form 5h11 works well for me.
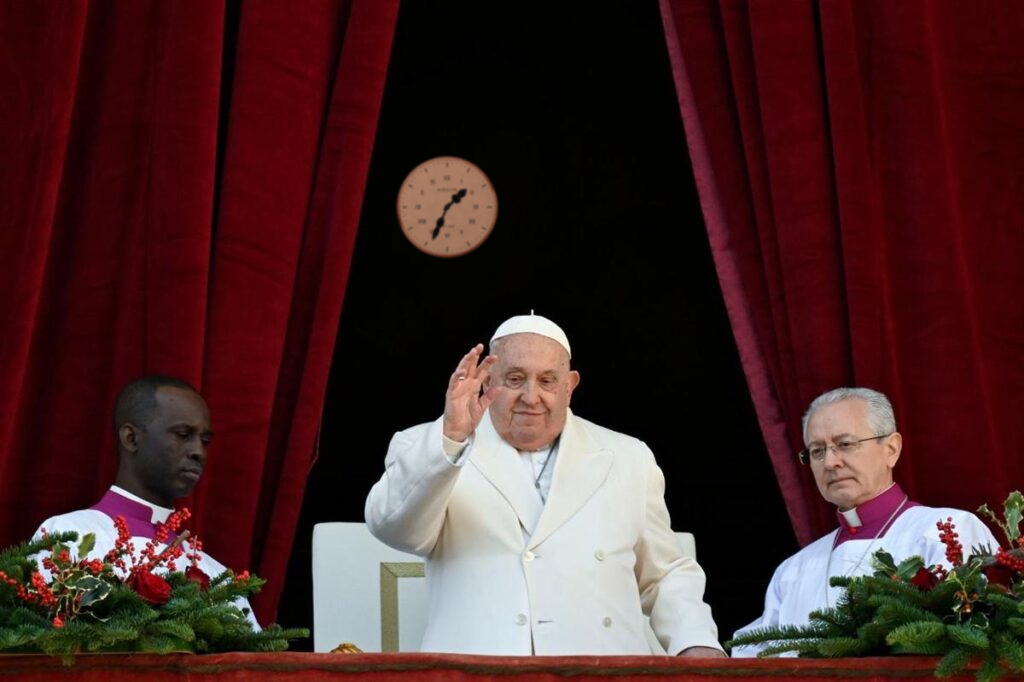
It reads 1h34
